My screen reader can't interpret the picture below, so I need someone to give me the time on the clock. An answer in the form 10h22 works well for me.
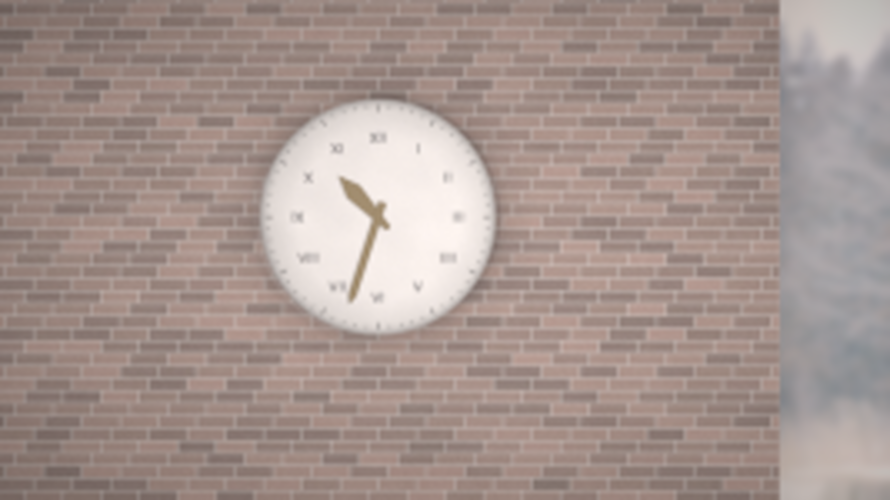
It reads 10h33
